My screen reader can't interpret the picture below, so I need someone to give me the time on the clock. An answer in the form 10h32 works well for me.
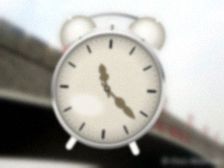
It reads 11h22
